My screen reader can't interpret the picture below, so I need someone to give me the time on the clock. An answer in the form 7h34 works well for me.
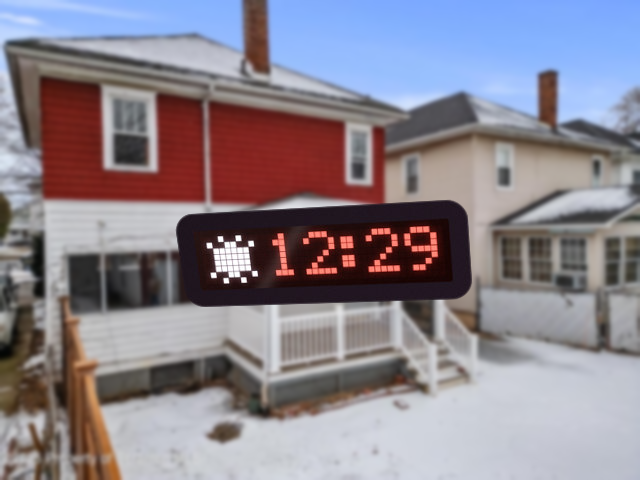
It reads 12h29
